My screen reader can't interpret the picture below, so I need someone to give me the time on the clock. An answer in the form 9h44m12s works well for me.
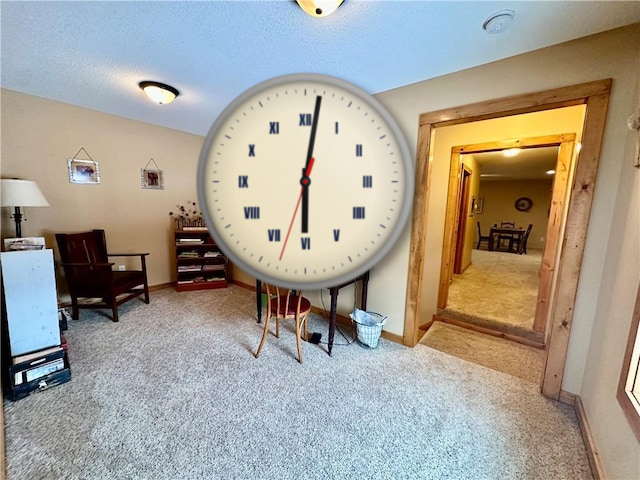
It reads 6h01m33s
